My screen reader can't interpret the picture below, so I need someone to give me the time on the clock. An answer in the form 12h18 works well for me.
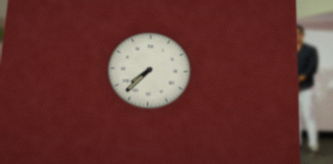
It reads 7h37
